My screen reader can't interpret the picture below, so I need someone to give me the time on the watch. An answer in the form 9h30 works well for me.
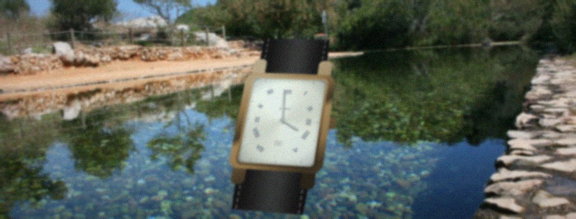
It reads 3h59
